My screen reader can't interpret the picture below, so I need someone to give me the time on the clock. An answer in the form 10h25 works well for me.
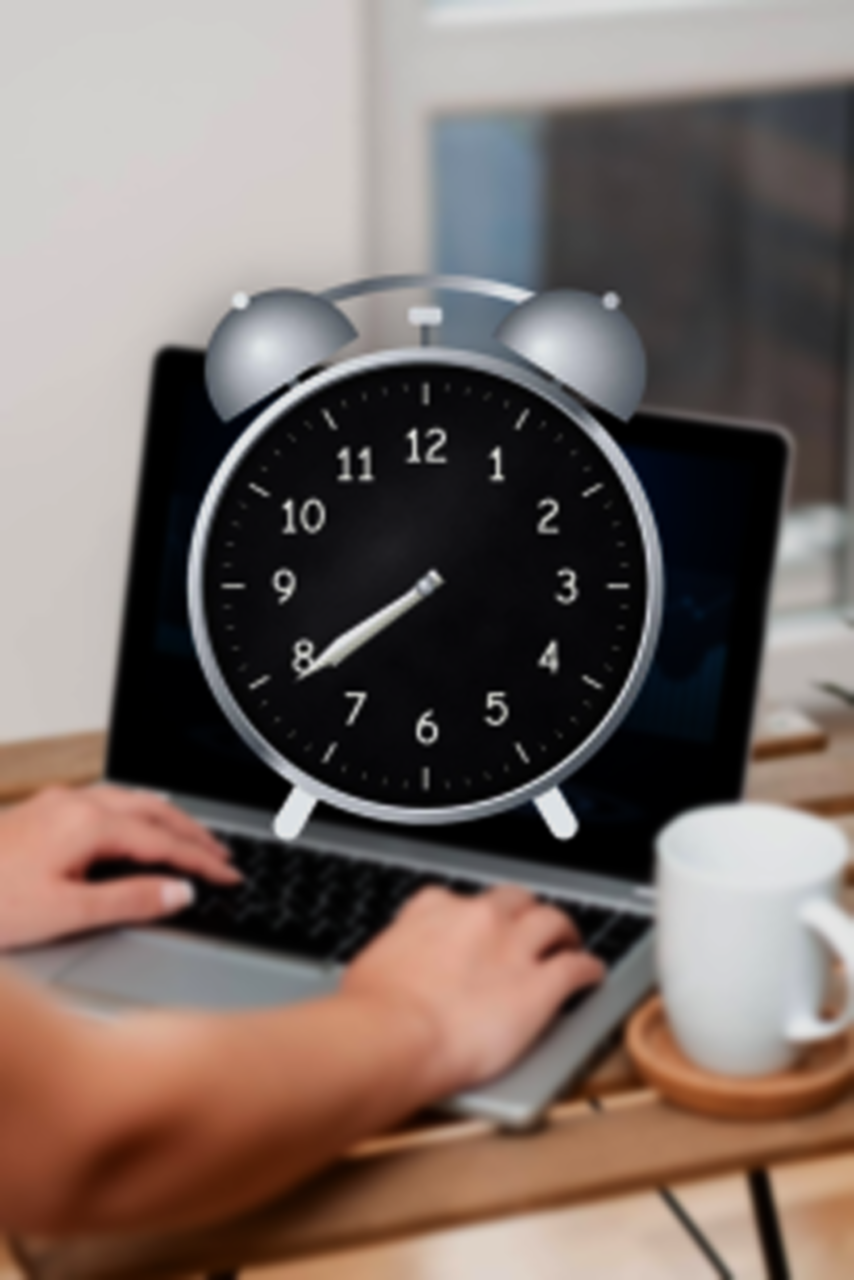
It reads 7h39
